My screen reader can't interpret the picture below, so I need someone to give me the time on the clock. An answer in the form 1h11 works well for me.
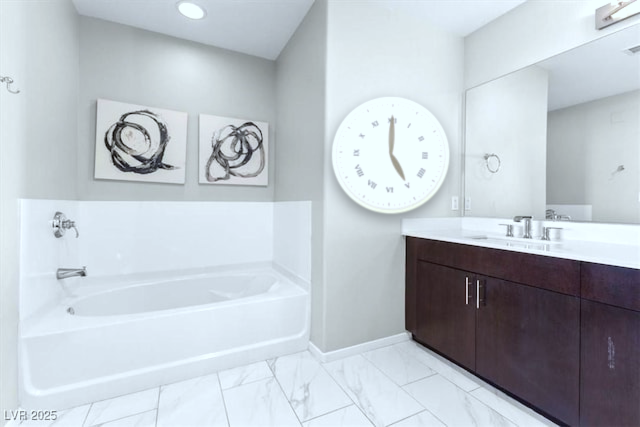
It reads 5h00
